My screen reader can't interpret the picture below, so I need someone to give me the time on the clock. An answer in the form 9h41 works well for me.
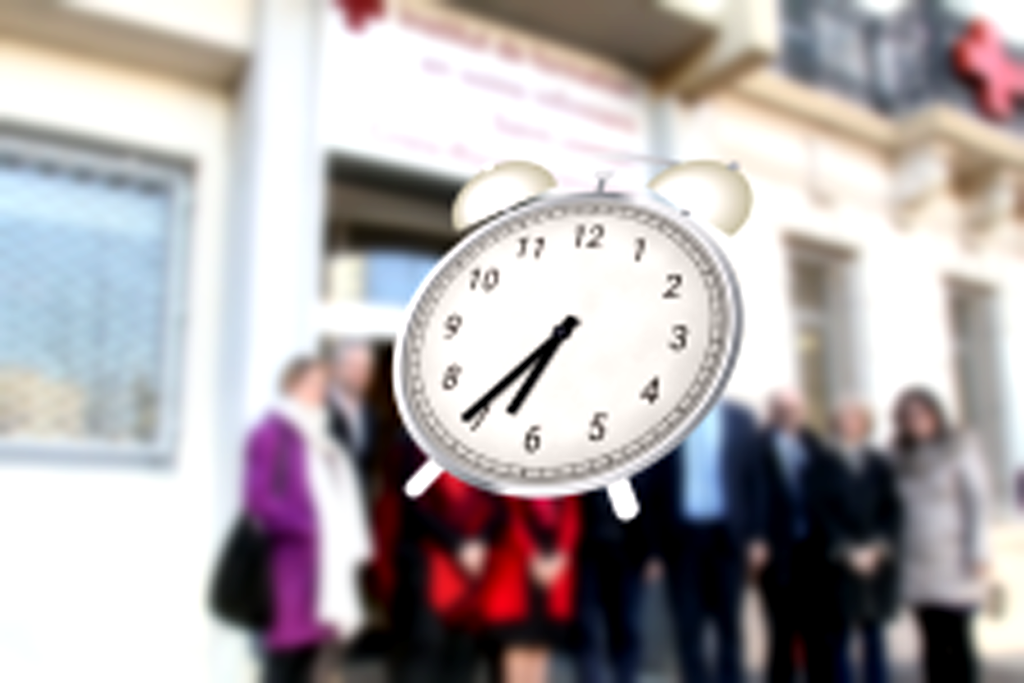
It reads 6h36
